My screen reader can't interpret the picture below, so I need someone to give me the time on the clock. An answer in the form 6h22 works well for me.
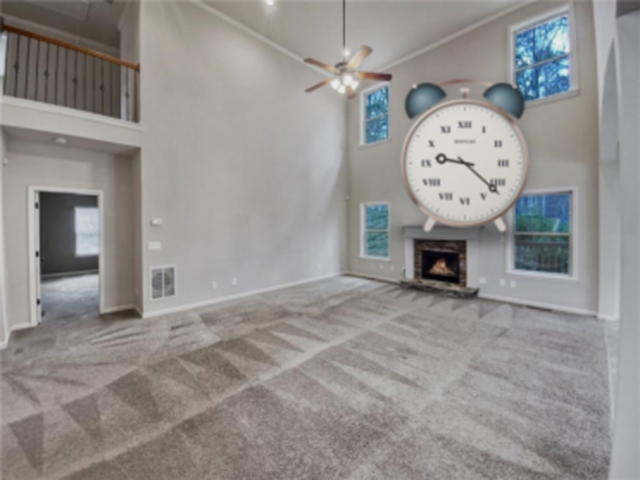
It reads 9h22
